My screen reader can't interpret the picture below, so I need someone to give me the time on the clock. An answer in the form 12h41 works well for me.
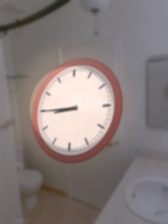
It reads 8h45
